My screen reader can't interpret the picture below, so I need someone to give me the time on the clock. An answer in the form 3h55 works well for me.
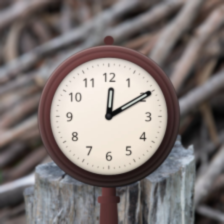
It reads 12h10
